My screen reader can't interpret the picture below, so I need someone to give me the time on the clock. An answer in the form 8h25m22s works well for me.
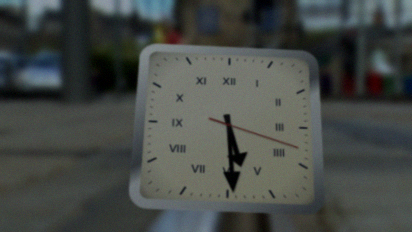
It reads 5h29m18s
